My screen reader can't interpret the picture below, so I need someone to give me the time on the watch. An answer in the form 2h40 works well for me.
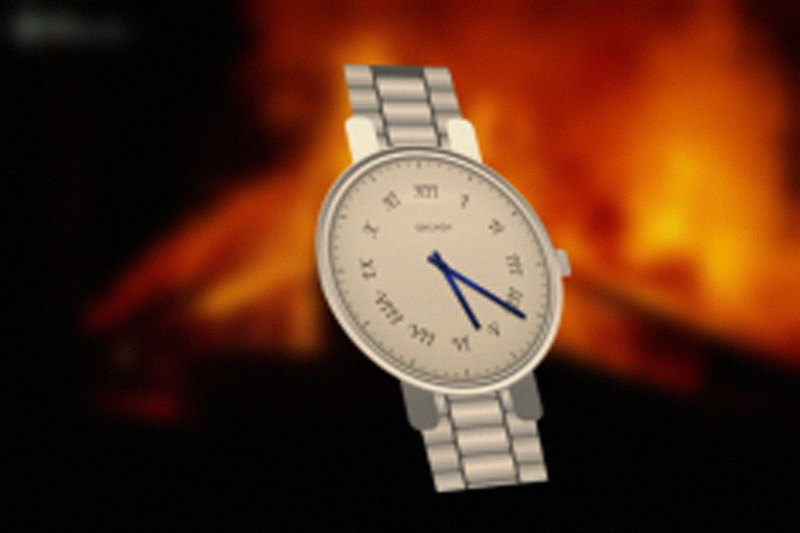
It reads 5h21
